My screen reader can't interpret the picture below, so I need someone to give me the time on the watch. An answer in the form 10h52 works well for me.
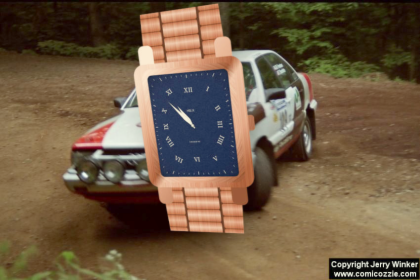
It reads 10h53
